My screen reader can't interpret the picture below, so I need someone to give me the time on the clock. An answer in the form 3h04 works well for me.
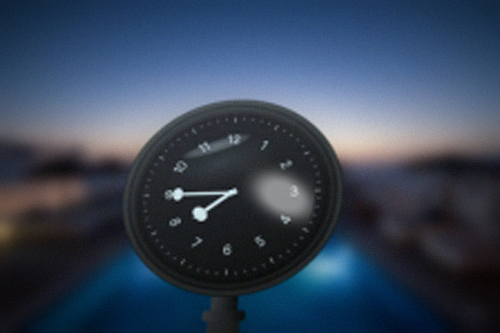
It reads 7h45
